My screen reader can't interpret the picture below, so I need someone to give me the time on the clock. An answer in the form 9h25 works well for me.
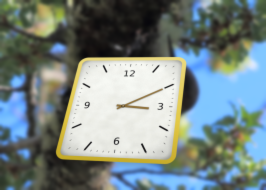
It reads 3h10
